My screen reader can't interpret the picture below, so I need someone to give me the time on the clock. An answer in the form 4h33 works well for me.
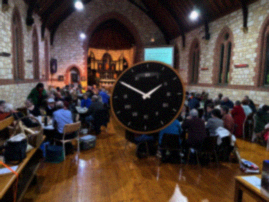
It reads 1h50
